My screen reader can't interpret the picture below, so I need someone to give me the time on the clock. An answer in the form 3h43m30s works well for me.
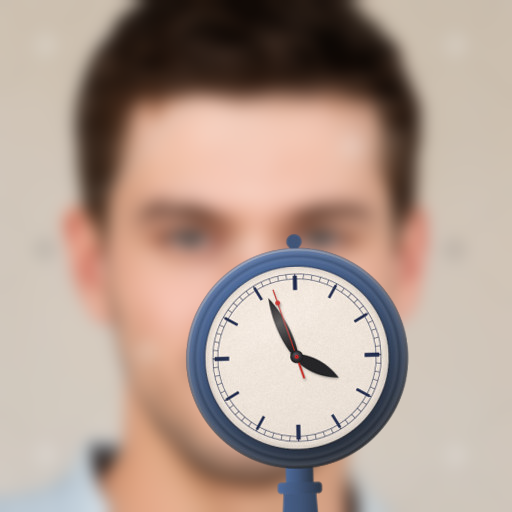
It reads 3h55m57s
